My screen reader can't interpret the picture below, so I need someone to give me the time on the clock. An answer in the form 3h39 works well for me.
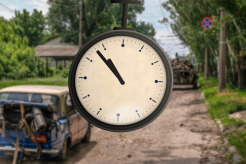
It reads 10h53
